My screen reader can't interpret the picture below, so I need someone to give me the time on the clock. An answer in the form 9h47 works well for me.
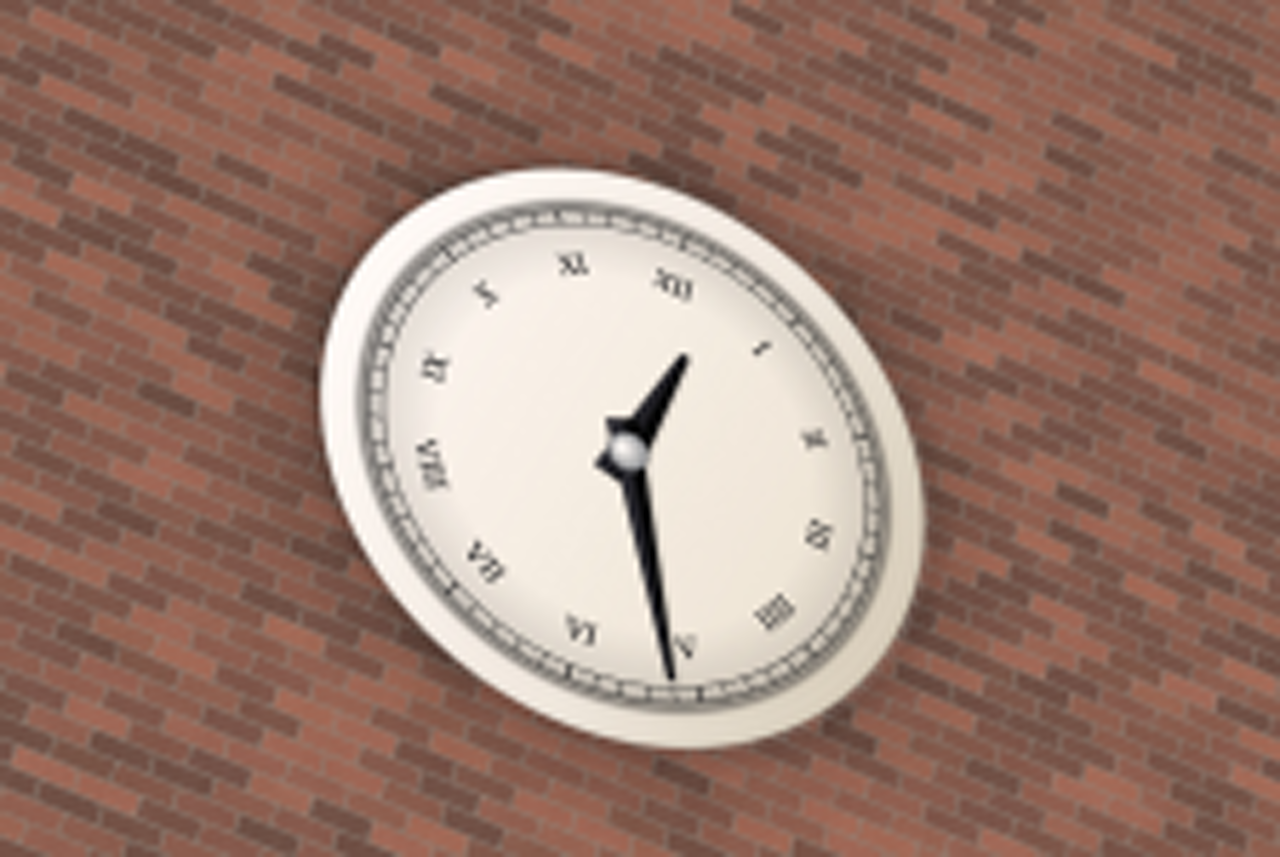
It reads 12h26
